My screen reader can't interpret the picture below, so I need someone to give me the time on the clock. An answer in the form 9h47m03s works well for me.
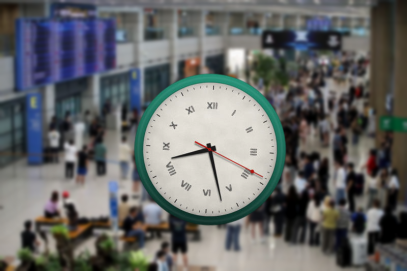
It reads 8h27m19s
